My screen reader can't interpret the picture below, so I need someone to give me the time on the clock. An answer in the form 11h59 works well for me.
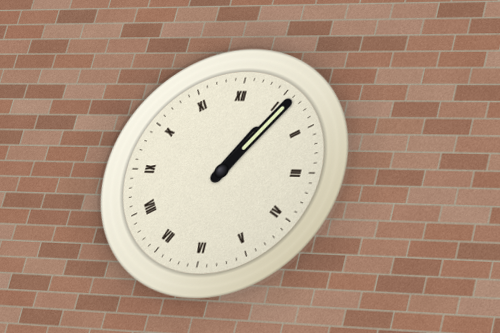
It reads 1h06
